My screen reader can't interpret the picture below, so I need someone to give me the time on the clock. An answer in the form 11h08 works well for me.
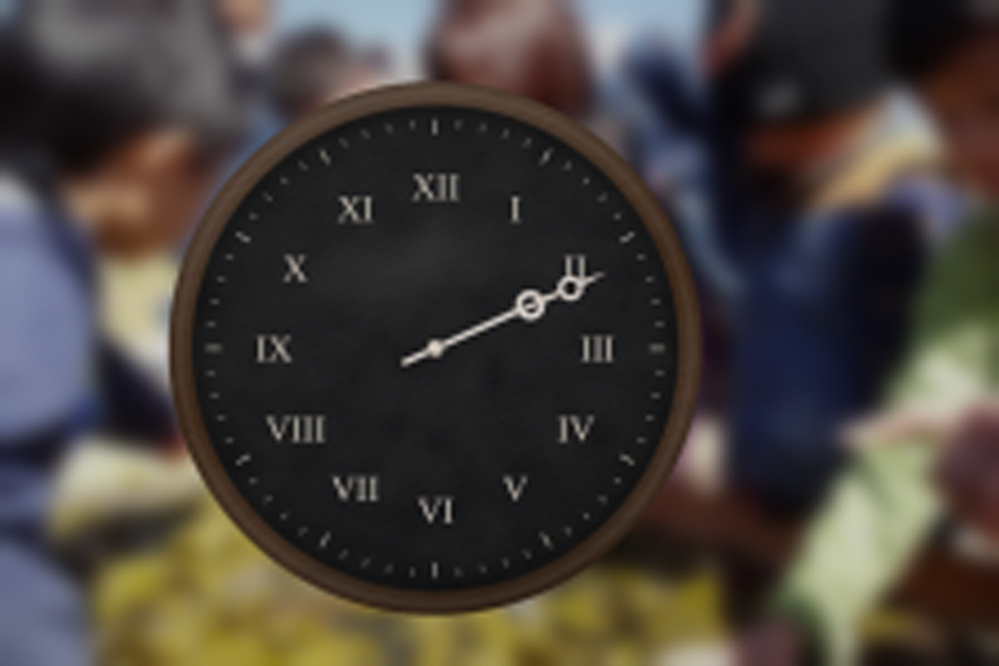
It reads 2h11
